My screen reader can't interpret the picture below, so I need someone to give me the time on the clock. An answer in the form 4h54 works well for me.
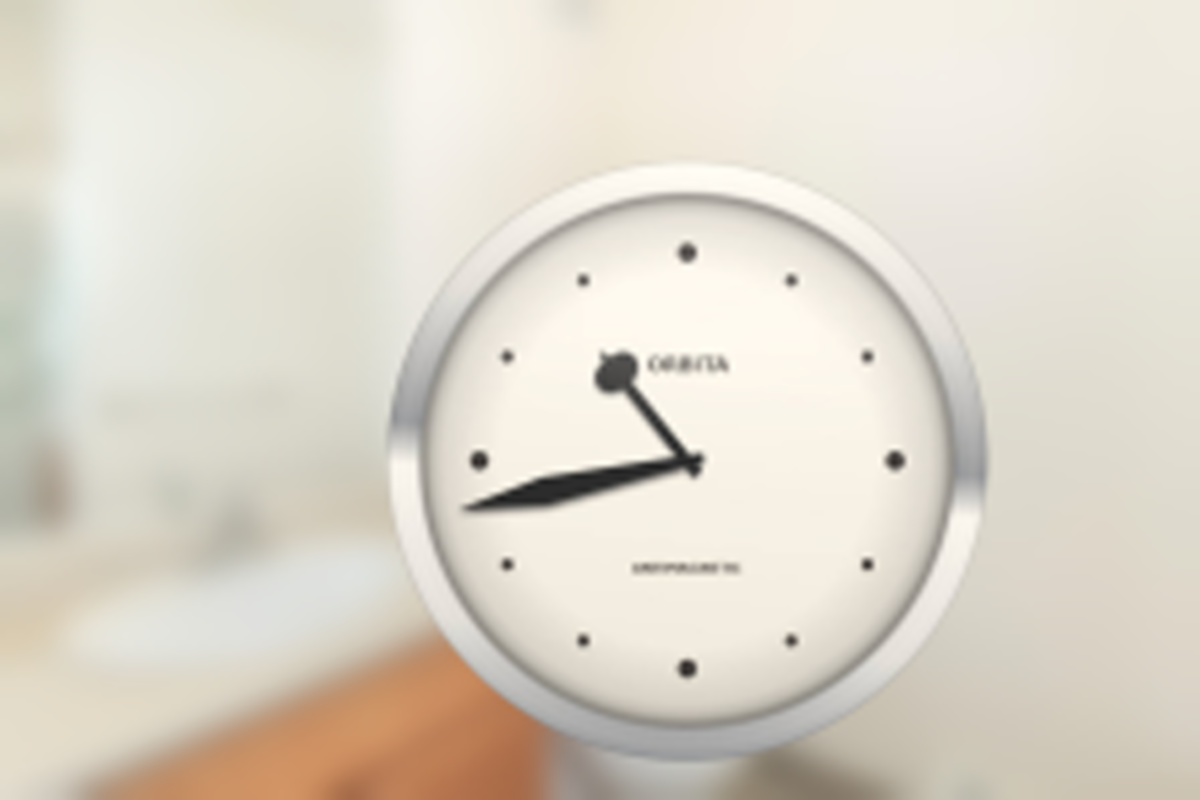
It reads 10h43
